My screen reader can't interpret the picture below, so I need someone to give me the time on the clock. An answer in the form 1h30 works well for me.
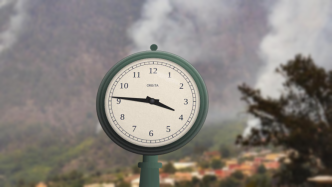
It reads 3h46
